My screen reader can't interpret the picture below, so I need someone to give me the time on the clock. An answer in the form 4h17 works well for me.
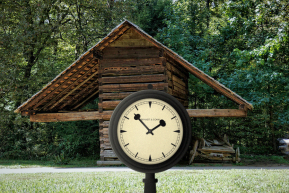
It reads 1h53
